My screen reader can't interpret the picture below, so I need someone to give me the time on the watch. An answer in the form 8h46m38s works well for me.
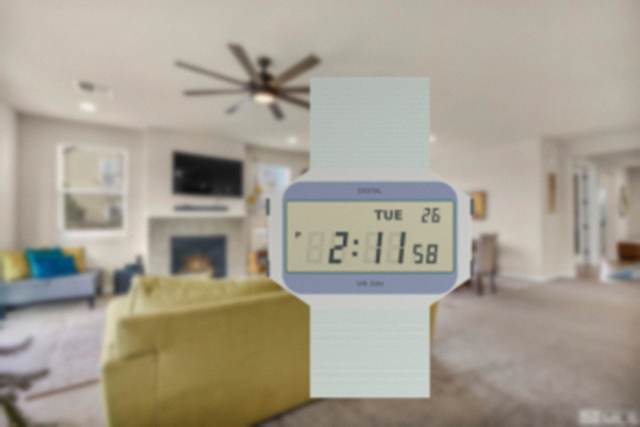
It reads 2h11m58s
